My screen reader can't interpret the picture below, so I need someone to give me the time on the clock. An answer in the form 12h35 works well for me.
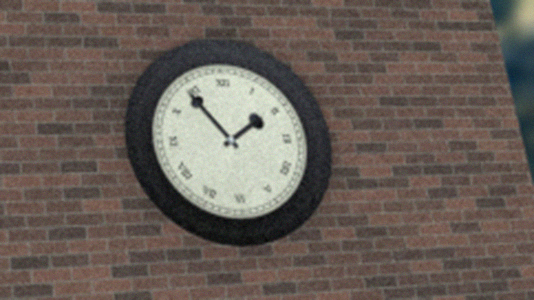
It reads 1h54
